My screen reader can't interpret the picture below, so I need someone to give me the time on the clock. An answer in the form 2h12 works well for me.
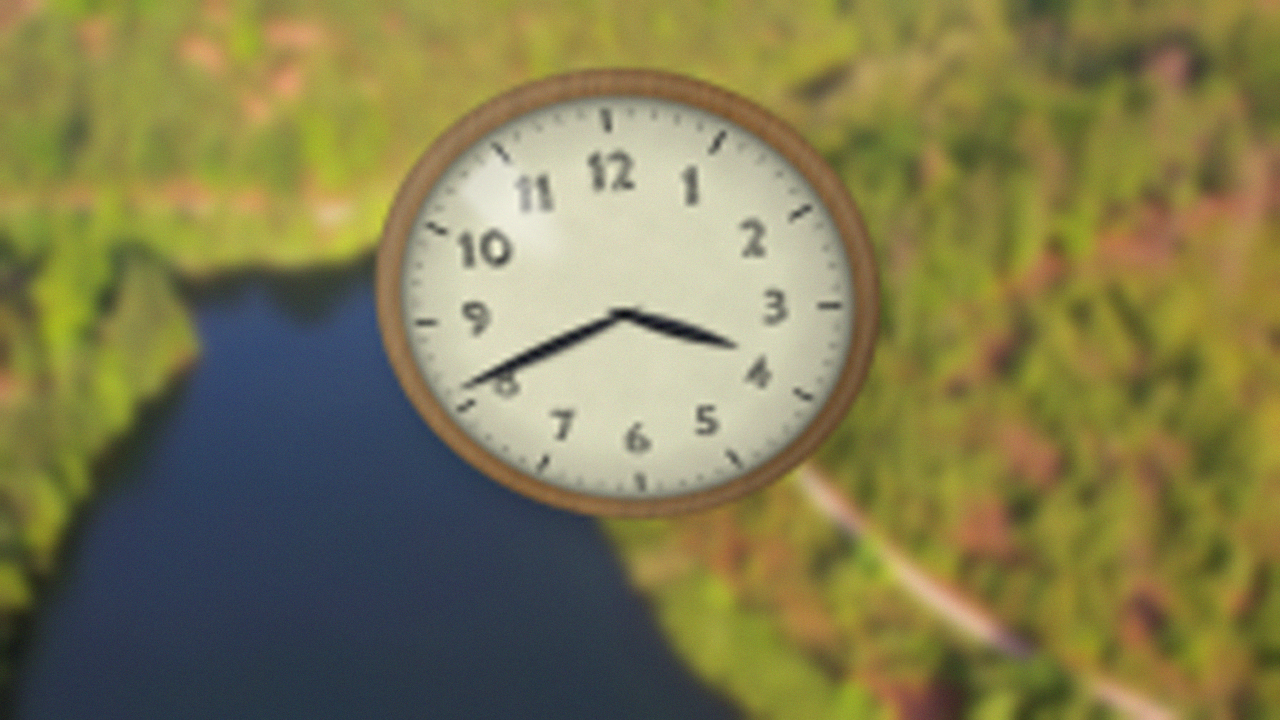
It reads 3h41
